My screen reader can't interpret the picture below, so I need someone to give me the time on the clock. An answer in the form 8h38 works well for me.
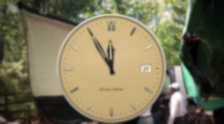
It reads 11h55
